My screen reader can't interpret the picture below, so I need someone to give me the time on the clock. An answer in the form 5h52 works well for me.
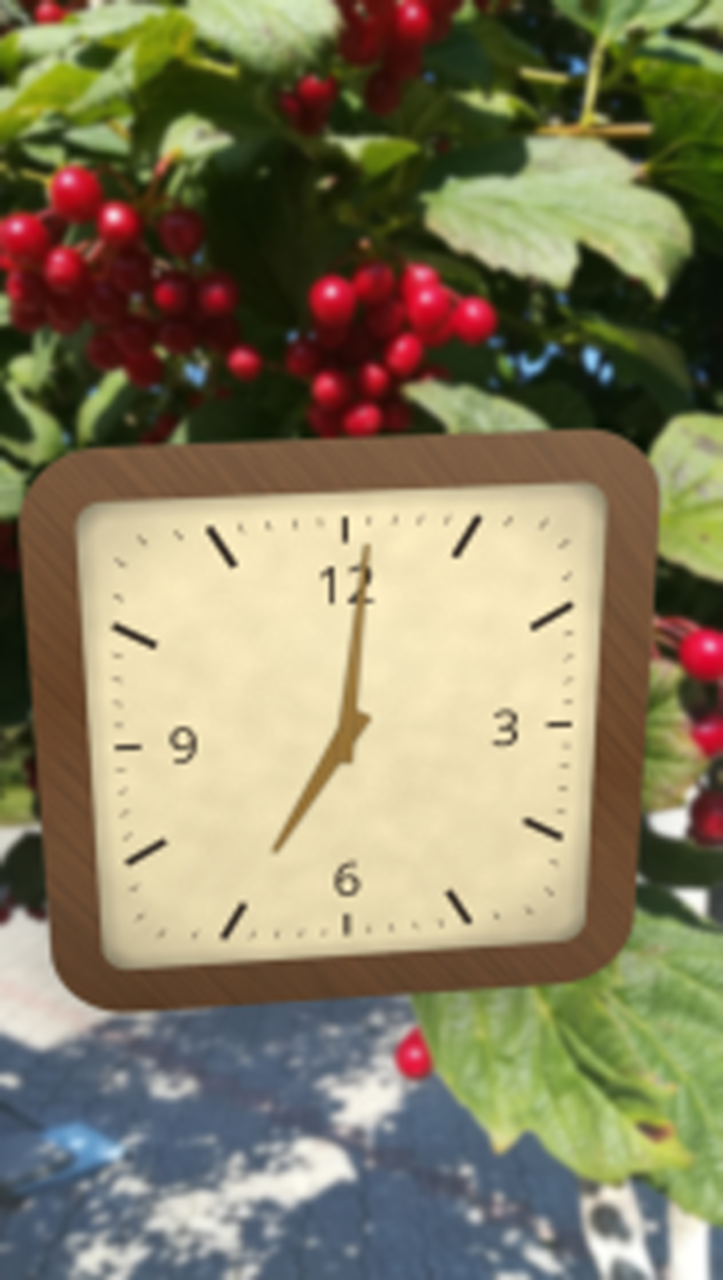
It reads 7h01
